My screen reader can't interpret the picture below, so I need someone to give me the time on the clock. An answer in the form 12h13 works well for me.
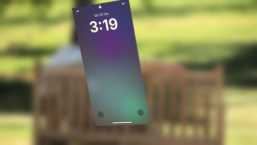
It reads 3h19
